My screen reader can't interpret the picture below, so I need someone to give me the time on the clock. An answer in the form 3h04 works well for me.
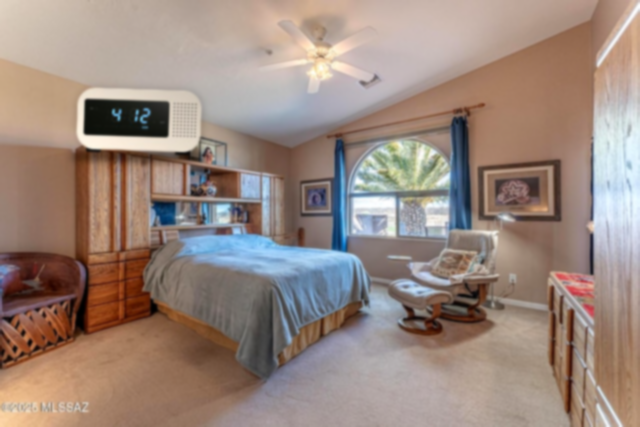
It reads 4h12
